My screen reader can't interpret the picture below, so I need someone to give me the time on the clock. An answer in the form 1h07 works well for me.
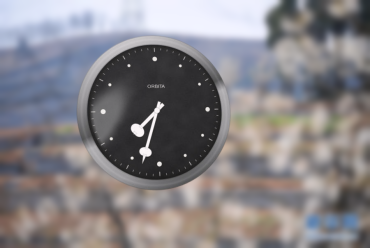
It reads 7h33
